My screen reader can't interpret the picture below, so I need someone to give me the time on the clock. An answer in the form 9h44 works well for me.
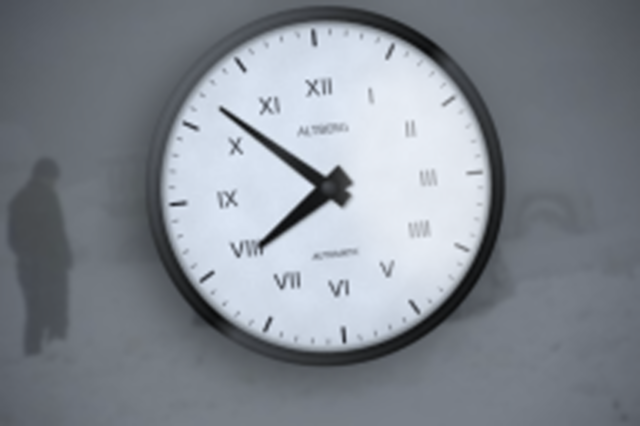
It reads 7h52
